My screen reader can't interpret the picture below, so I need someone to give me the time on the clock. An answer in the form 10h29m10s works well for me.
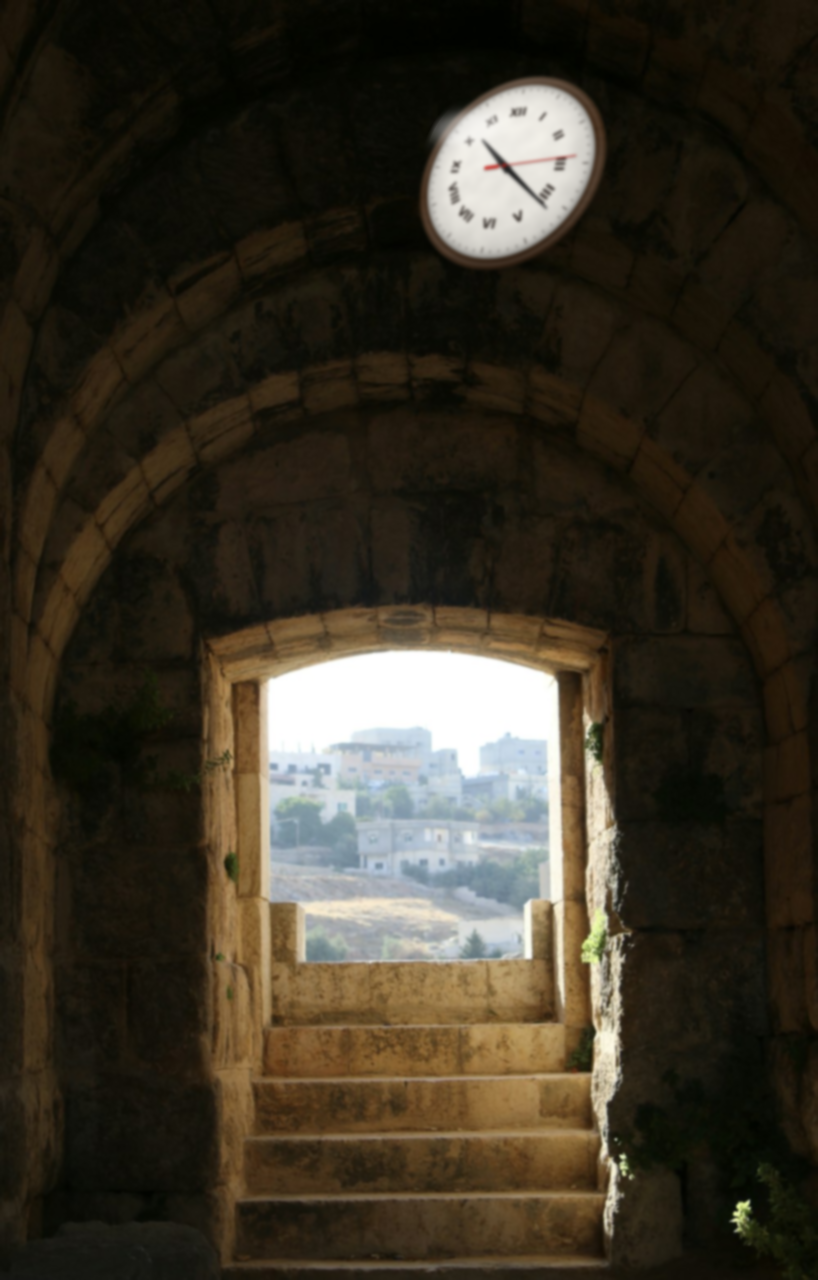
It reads 10h21m14s
